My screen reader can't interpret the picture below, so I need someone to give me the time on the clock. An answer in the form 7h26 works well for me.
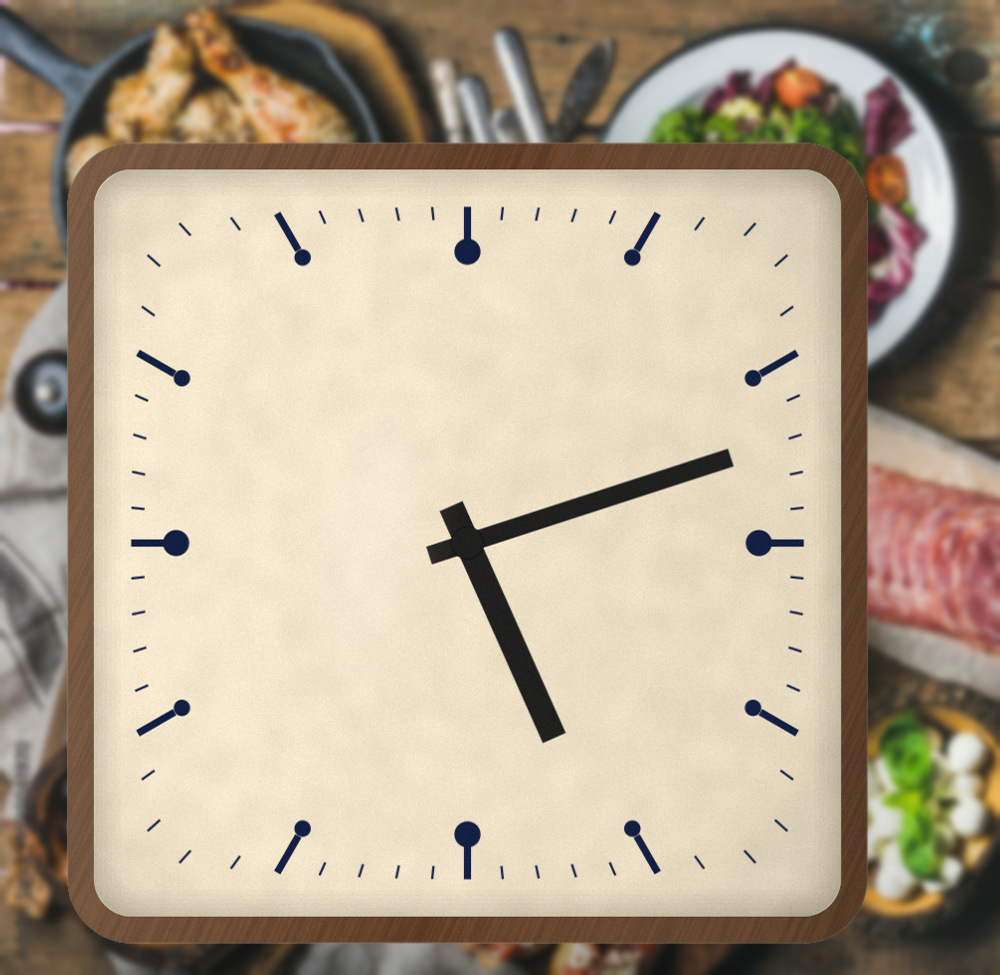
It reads 5h12
